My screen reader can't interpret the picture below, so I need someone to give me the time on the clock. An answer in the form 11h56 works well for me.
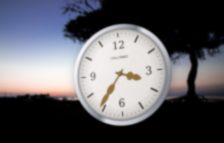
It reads 3h36
